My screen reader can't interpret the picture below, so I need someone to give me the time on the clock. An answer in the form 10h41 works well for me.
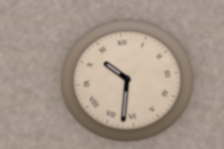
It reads 10h32
